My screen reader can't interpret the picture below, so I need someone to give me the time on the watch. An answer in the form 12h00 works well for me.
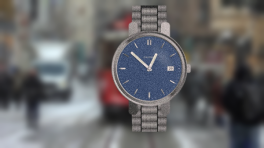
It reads 12h52
